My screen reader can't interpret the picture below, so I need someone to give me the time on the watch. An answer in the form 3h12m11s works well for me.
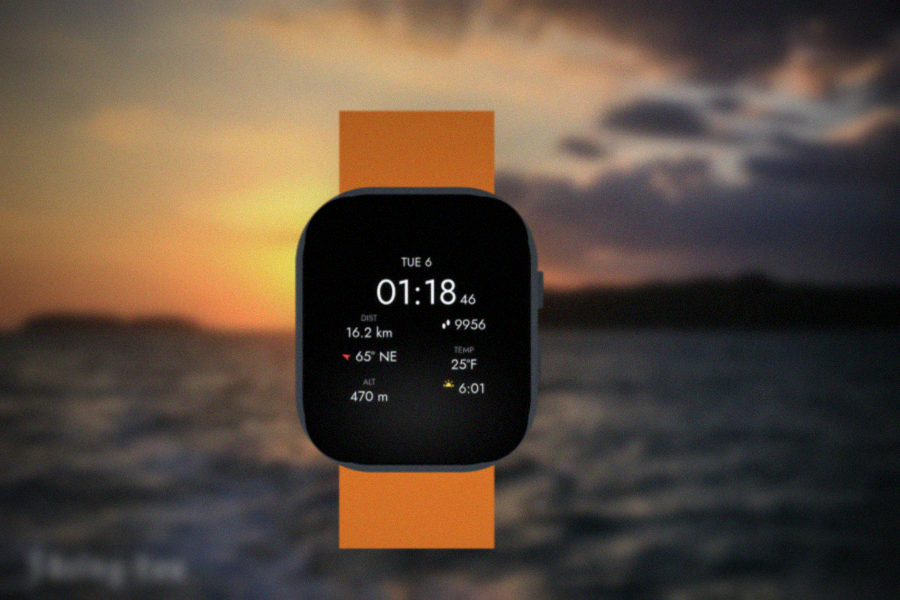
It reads 1h18m46s
